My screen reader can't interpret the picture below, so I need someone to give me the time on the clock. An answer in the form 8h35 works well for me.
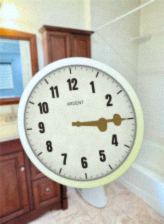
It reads 3h15
